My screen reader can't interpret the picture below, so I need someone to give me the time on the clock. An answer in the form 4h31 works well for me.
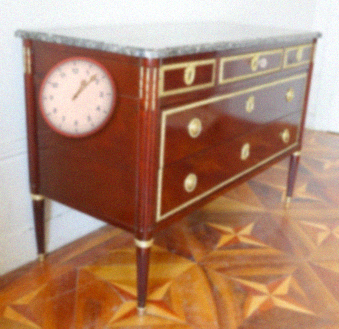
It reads 1h08
